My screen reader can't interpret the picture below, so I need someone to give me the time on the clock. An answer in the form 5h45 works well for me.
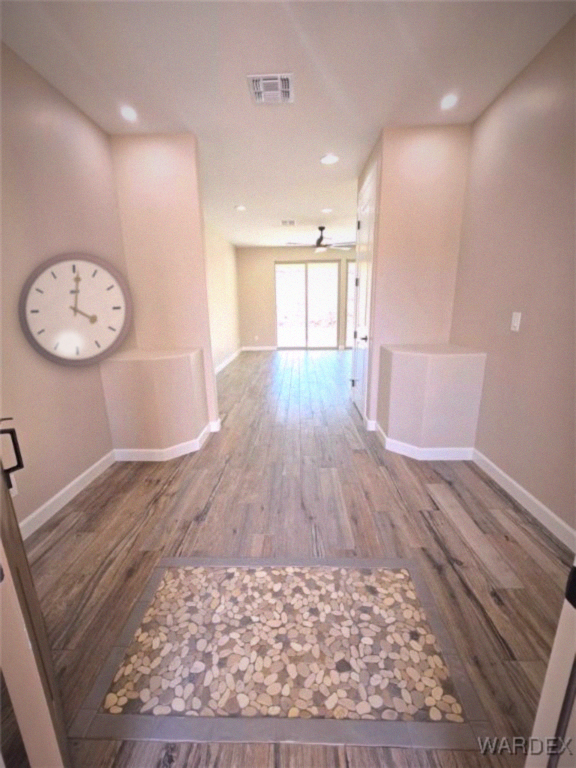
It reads 4h01
